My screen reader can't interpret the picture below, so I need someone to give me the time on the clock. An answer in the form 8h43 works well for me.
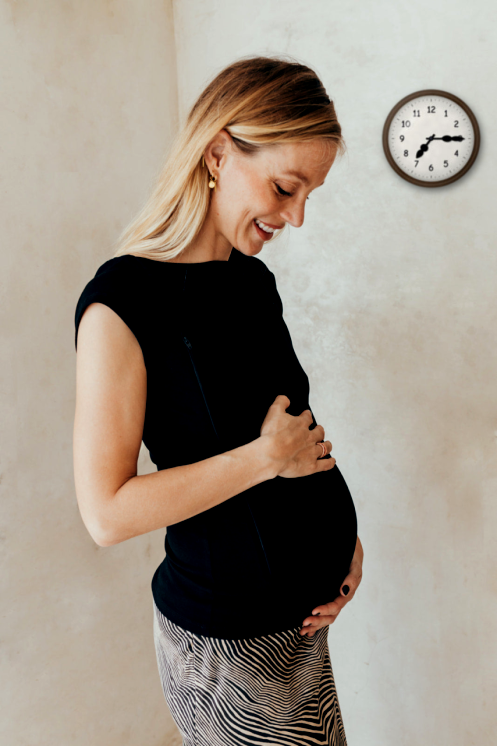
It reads 7h15
